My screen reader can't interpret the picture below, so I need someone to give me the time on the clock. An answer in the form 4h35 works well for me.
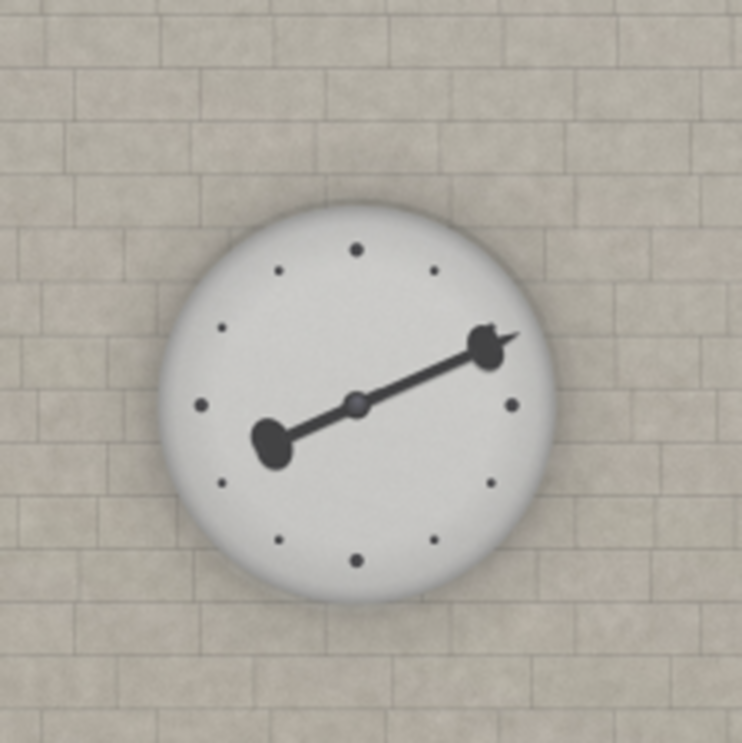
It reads 8h11
